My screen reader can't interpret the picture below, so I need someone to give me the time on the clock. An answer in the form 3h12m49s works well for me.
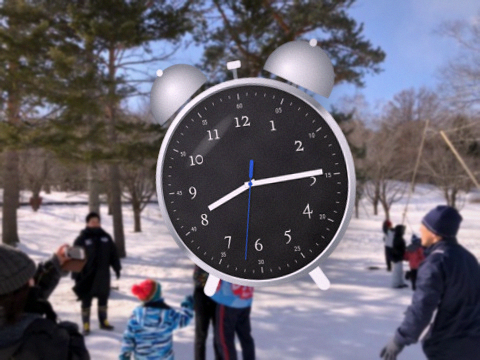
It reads 8h14m32s
